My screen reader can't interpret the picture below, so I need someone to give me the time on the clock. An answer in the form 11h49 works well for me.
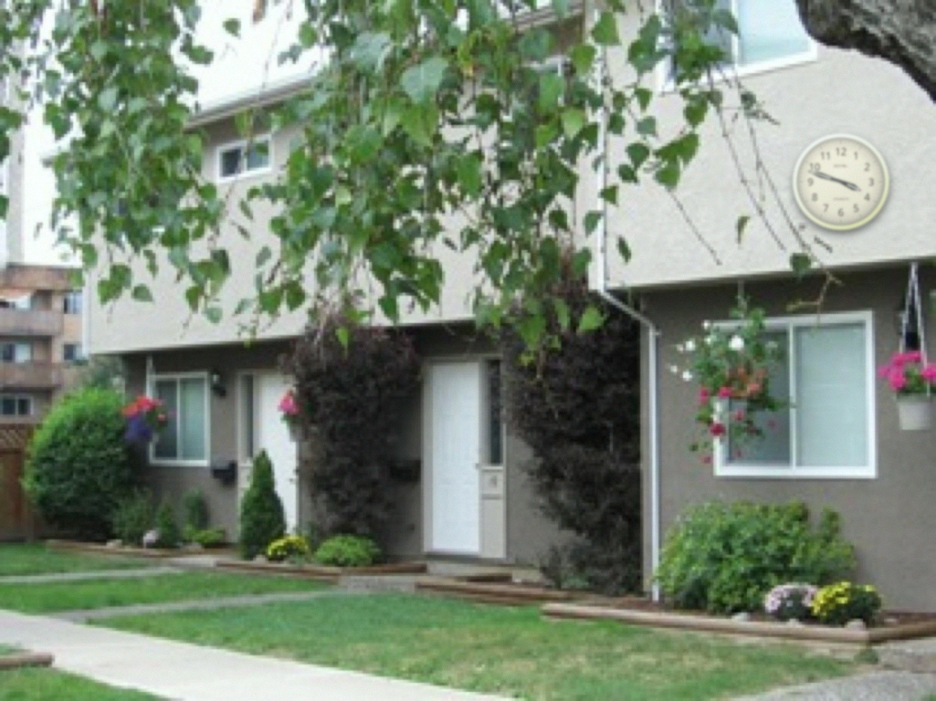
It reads 3h48
